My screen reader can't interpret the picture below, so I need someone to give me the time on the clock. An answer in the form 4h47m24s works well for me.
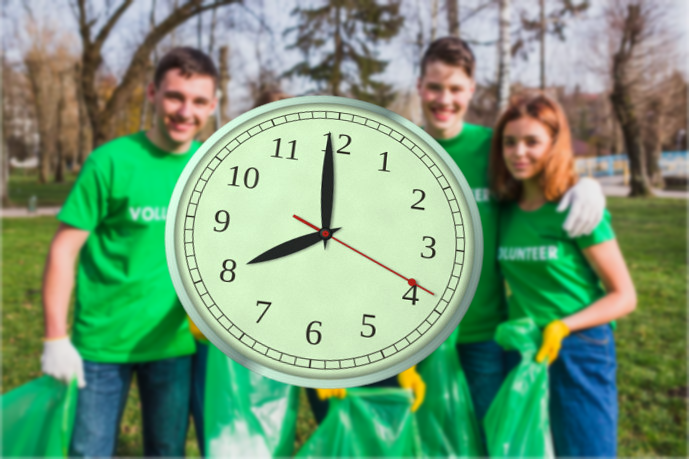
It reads 7h59m19s
